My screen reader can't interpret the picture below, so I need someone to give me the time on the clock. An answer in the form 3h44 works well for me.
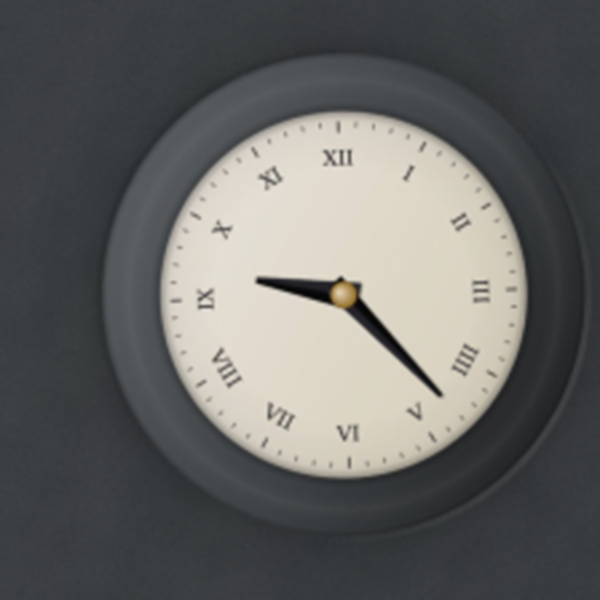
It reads 9h23
